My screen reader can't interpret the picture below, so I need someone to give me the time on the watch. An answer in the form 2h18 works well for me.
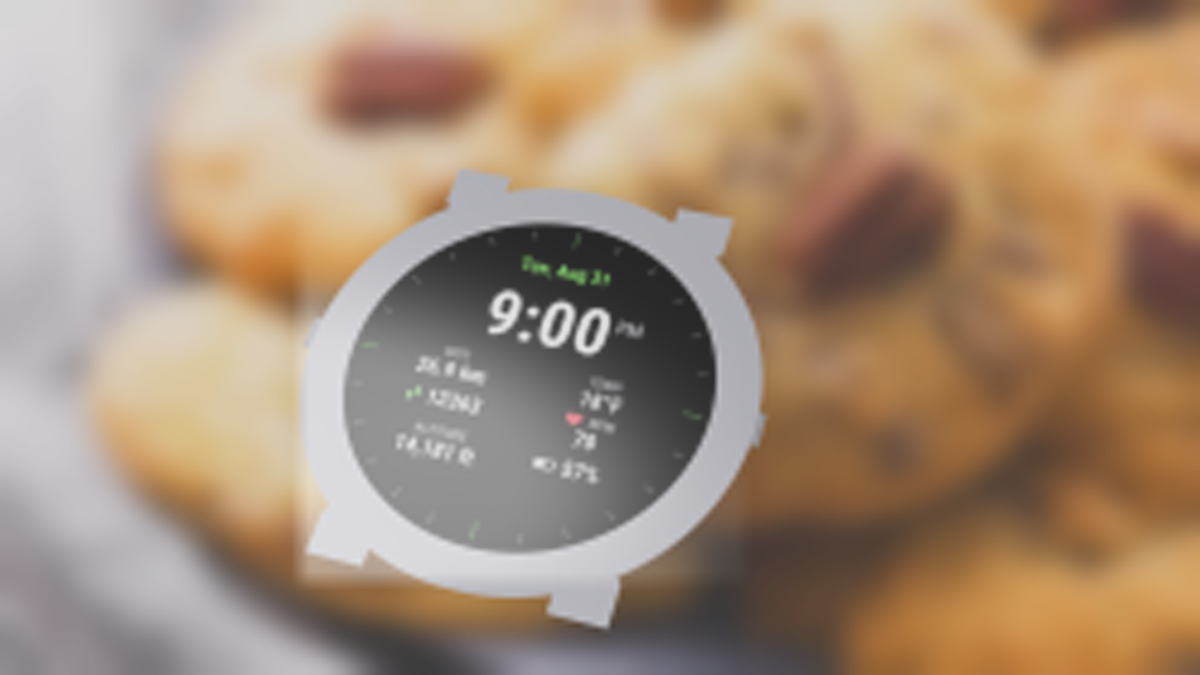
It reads 9h00
